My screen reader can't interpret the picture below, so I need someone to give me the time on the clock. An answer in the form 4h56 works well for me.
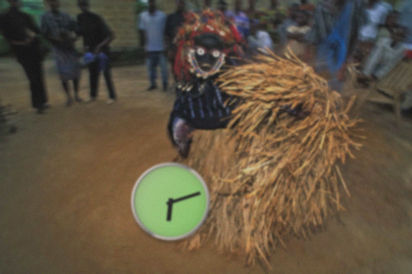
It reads 6h12
